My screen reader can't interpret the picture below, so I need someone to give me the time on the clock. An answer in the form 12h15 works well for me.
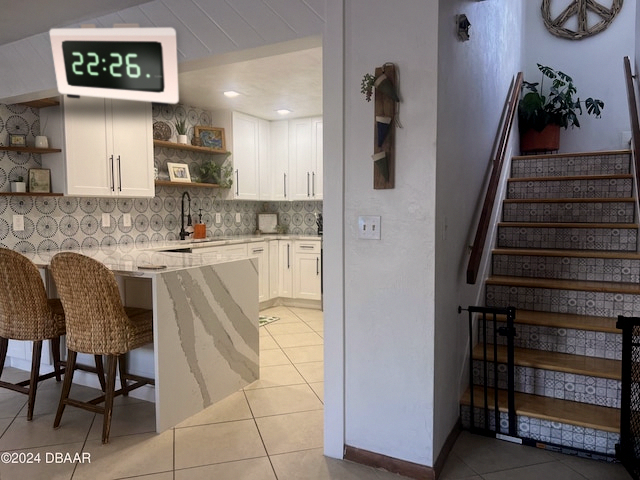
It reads 22h26
